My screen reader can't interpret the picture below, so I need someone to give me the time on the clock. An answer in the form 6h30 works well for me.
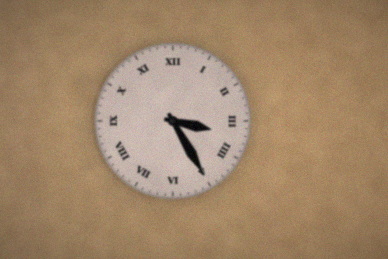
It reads 3h25
